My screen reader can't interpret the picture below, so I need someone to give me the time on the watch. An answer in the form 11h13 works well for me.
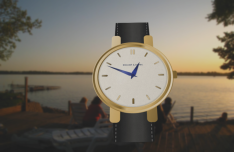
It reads 12h49
